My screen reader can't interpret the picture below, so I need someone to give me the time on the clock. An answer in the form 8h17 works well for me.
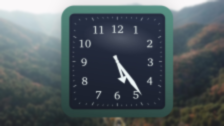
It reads 5h24
